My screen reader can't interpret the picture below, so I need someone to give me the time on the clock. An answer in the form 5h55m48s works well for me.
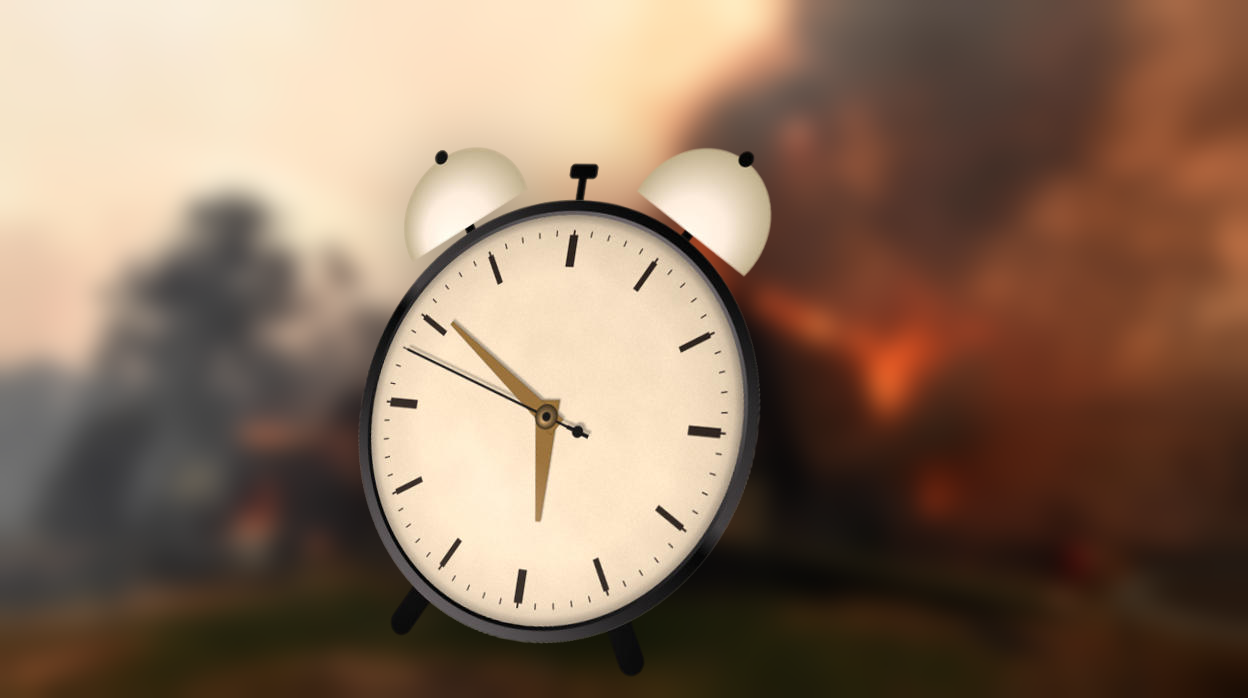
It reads 5h50m48s
